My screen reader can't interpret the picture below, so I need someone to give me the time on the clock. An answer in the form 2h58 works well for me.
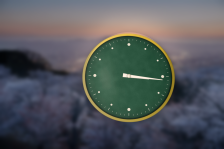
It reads 3h16
